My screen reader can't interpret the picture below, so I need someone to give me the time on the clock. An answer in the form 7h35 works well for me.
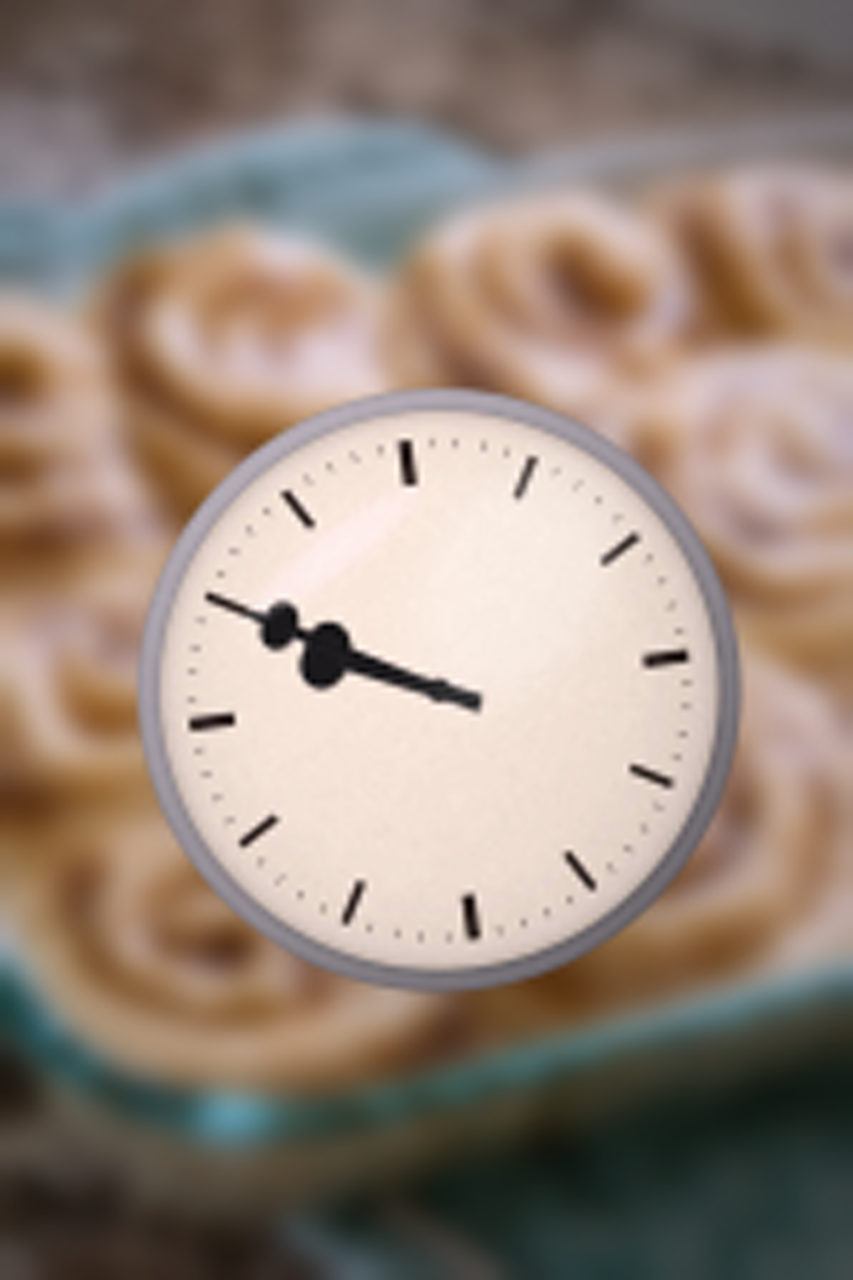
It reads 9h50
